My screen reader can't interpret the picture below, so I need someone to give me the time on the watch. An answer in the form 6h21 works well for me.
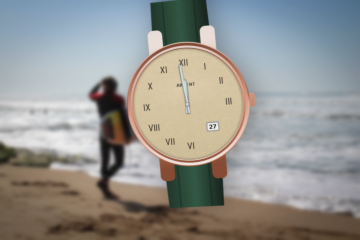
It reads 11h59
